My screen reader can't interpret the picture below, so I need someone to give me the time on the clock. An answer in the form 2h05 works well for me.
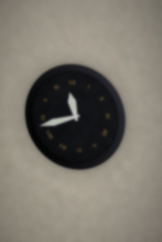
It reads 11h43
